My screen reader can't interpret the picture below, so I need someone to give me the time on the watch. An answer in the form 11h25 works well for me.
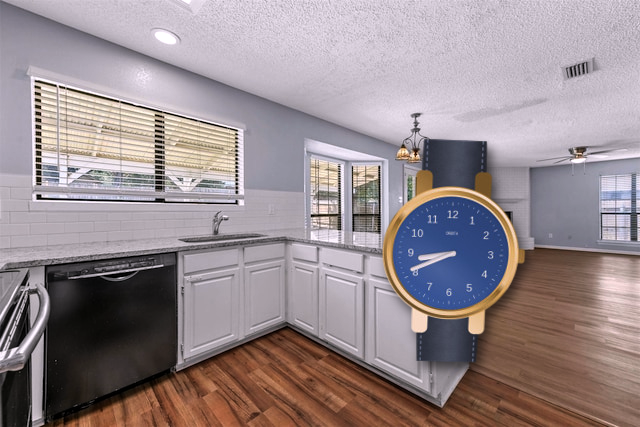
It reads 8h41
